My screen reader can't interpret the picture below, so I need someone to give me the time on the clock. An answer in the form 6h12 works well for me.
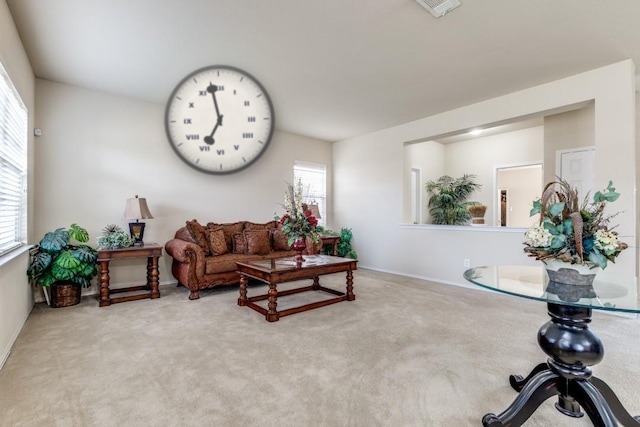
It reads 6h58
